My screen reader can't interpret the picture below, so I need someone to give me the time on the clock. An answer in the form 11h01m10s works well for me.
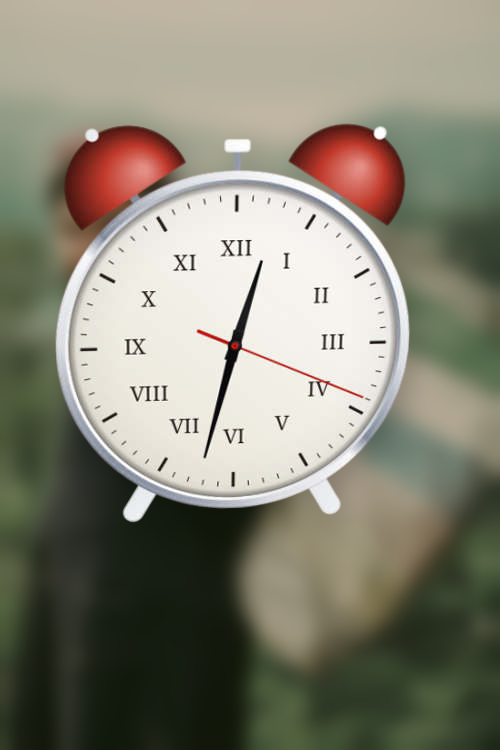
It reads 12h32m19s
